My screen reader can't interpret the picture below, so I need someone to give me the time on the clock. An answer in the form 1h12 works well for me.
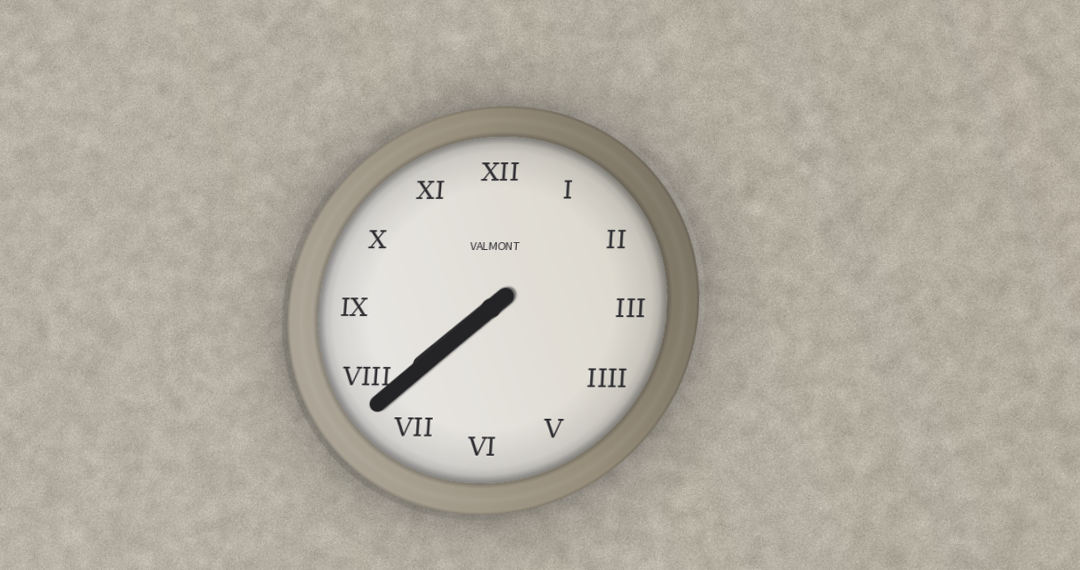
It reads 7h38
